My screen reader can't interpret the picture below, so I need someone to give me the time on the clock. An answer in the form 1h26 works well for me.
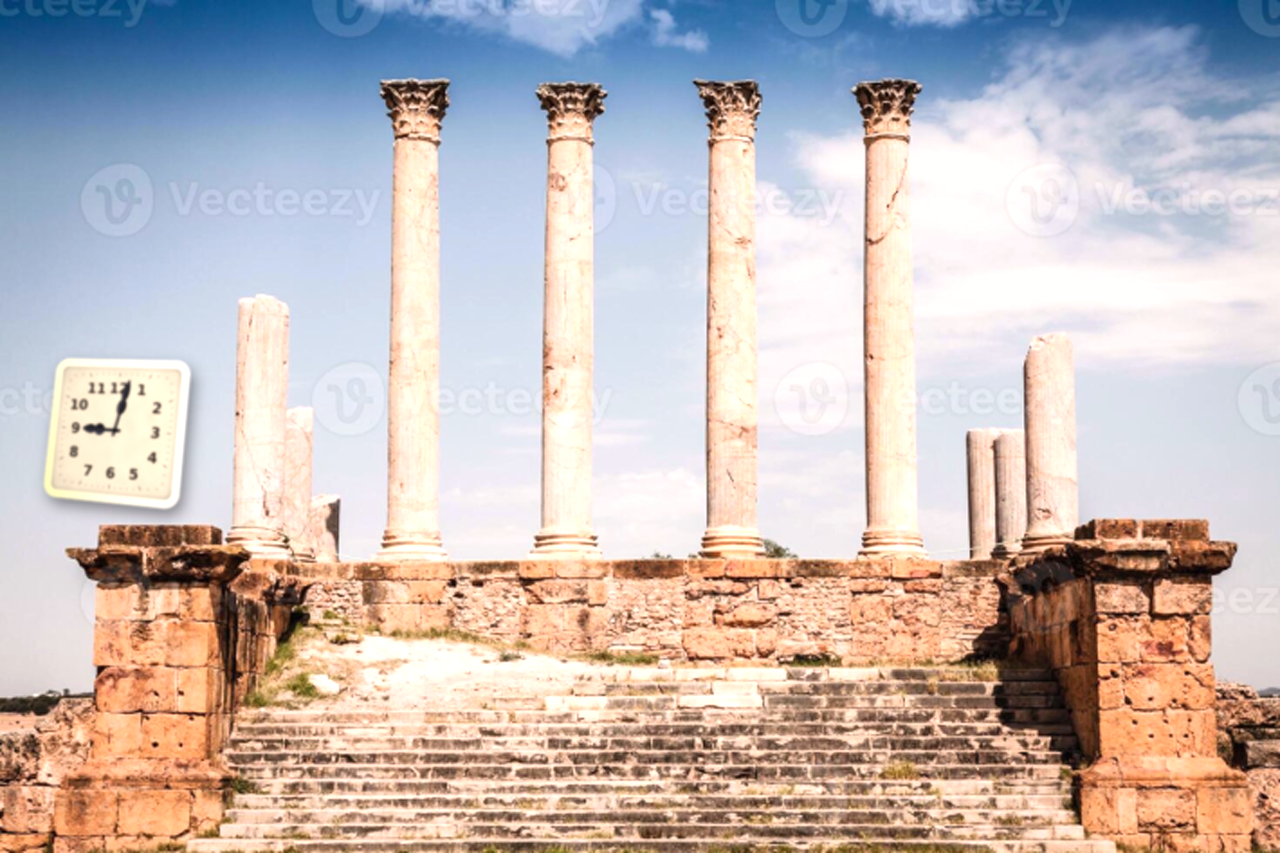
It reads 9h02
